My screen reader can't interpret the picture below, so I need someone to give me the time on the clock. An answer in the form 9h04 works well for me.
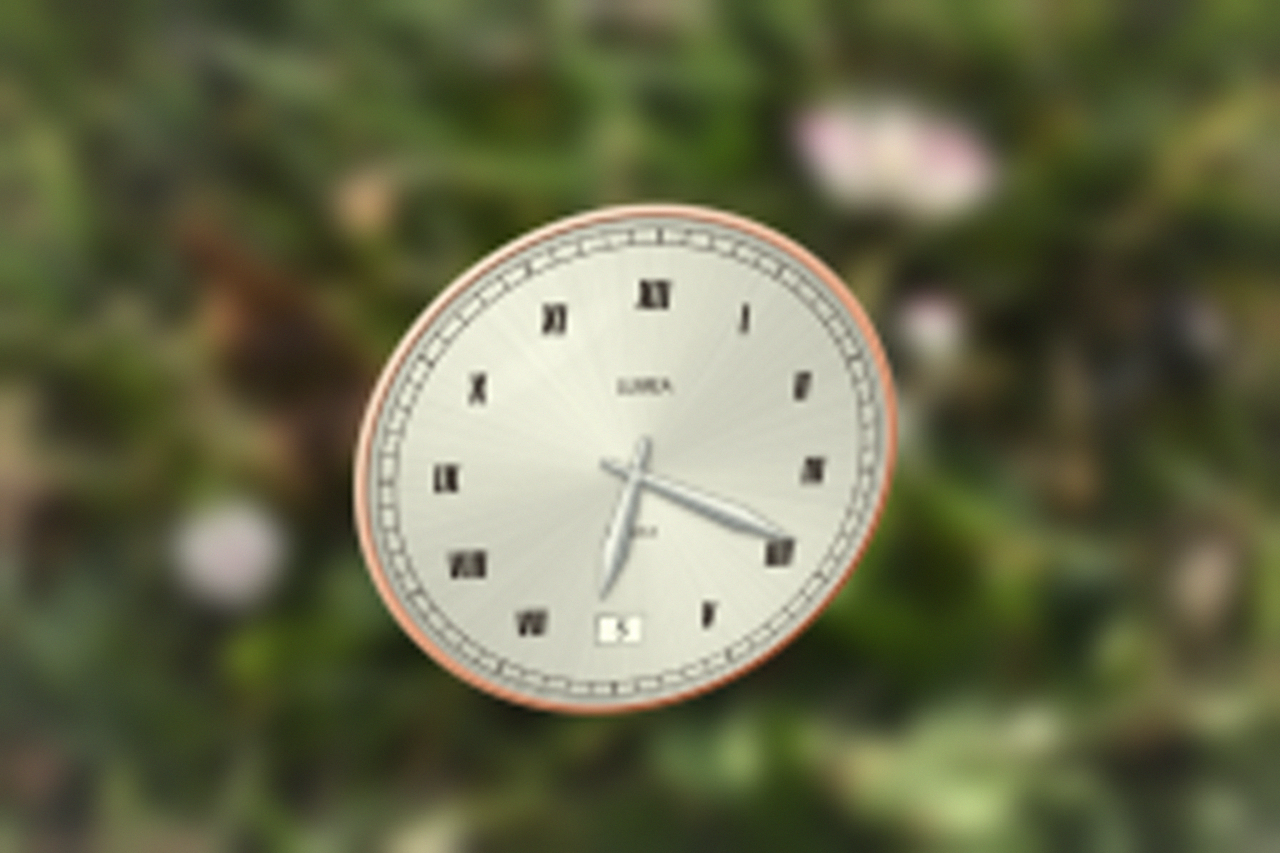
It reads 6h19
